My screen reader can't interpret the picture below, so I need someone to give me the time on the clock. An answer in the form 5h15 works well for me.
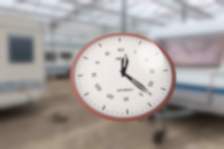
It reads 12h23
